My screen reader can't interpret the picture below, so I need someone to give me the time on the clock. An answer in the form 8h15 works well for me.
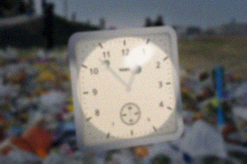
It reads 12h53
